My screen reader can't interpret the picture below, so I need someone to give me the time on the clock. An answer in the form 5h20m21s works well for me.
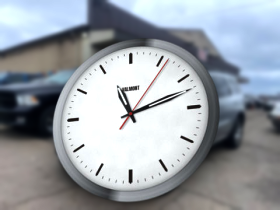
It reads 11h12m06s
